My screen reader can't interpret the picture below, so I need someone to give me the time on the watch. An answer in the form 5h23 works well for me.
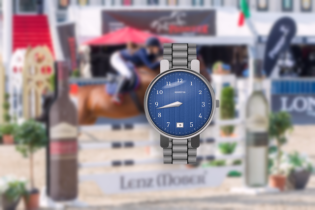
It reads 8h43
